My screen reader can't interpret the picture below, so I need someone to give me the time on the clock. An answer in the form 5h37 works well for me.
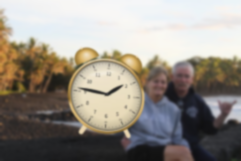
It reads 1h46
